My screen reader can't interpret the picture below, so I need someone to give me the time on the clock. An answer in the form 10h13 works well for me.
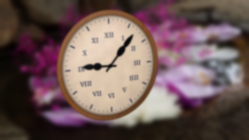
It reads 9h07
